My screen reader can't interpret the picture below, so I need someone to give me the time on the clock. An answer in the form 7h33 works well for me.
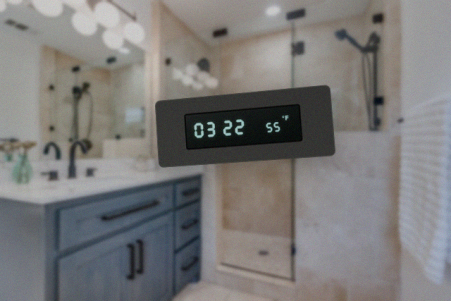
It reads 3h22
